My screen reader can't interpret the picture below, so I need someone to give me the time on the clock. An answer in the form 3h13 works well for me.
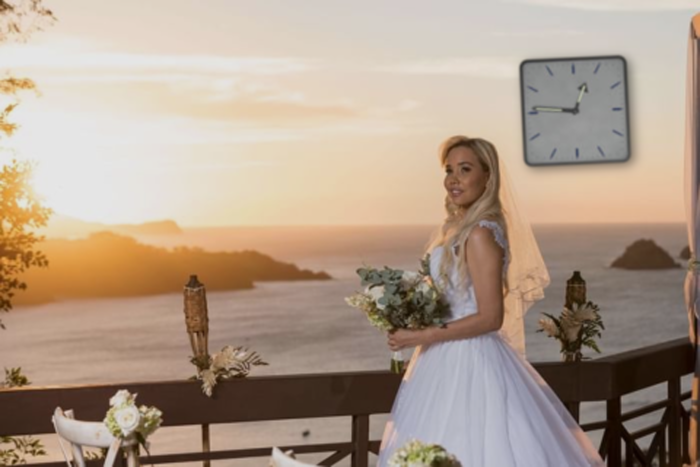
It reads 12h46
